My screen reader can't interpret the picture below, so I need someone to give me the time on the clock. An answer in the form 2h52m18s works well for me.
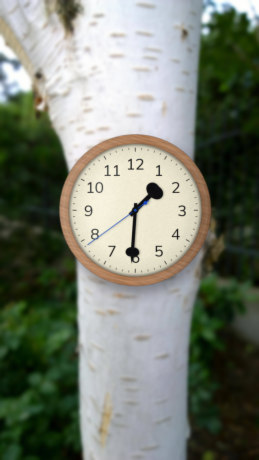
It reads 1h30m39s
